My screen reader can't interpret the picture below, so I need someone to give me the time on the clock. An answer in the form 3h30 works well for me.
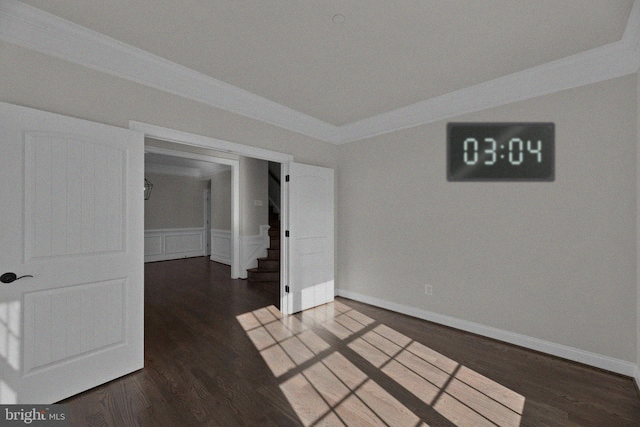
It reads 3h04
